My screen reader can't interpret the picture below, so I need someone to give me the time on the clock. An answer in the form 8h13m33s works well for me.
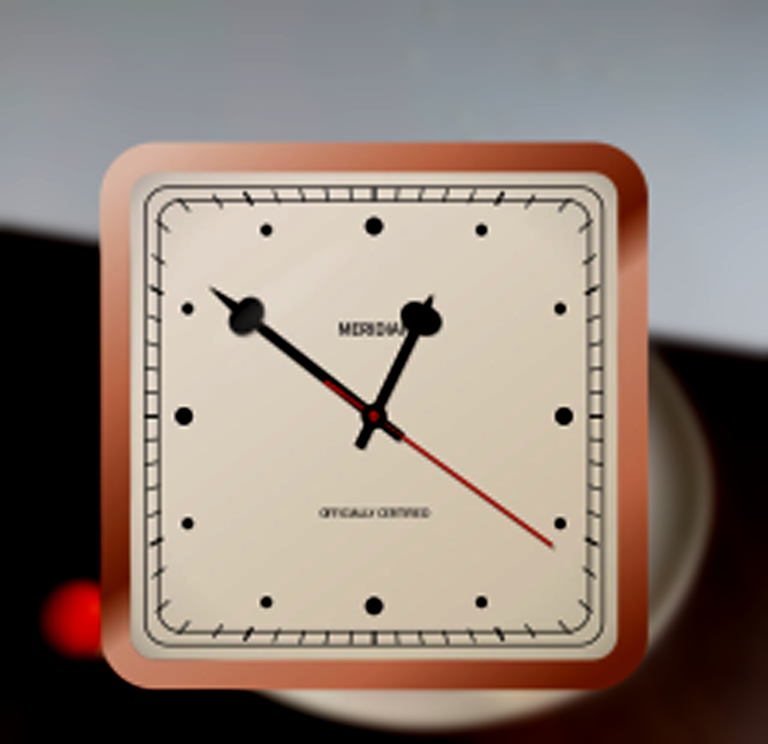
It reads 12h51m21s
